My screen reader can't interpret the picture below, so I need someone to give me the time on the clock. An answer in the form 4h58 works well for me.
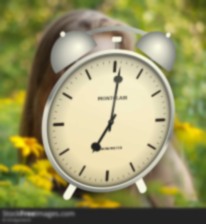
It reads 7h01
